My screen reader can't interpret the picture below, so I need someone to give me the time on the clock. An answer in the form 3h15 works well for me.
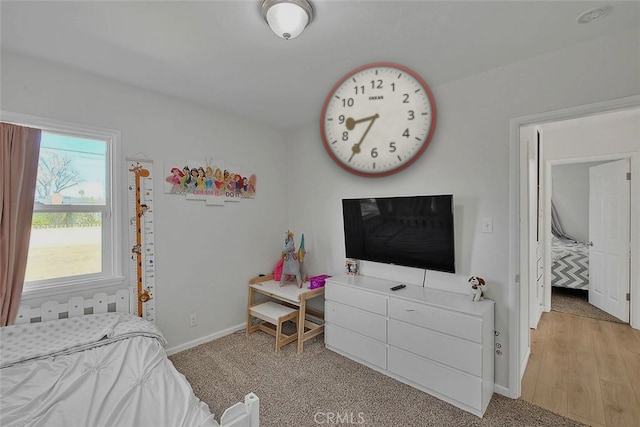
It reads 8h35
